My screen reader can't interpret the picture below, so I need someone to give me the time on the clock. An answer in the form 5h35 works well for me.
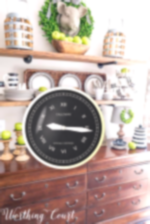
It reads 9h16
